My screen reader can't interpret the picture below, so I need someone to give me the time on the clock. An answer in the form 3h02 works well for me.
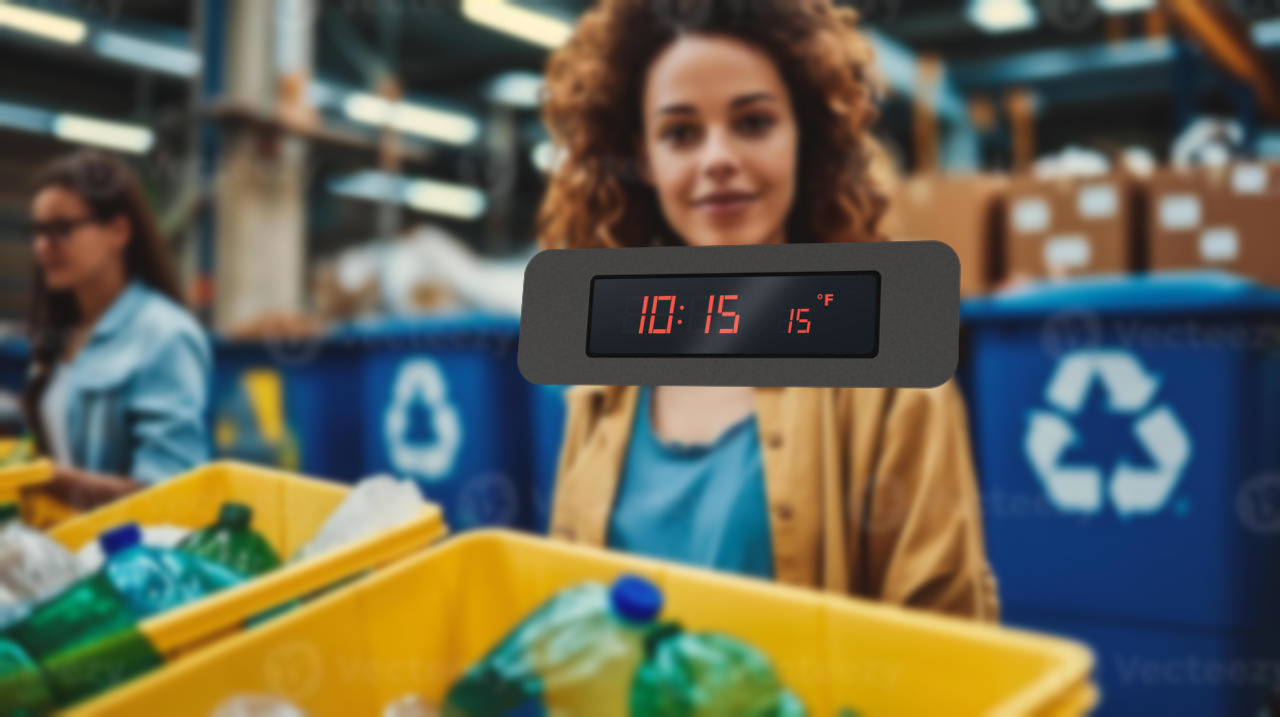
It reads 10h15
